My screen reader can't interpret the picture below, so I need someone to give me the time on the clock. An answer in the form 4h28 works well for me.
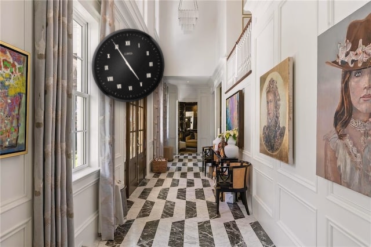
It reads 4h55
